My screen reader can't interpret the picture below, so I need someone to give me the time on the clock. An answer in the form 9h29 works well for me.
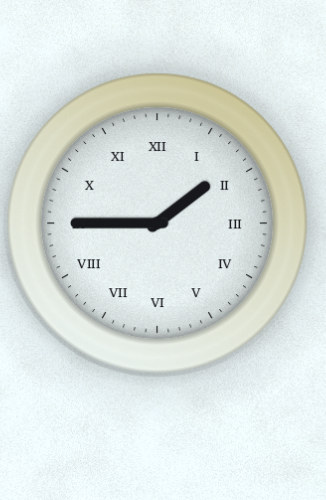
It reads 1h45
